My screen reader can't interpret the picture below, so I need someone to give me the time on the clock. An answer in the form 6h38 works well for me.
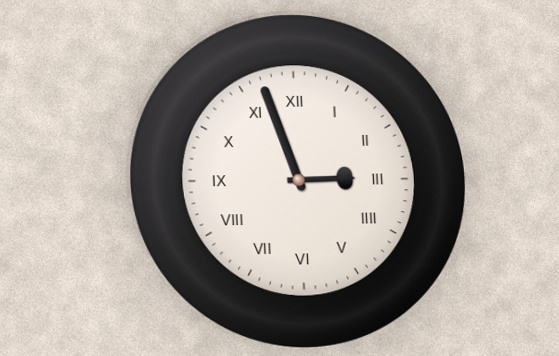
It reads 2h57
